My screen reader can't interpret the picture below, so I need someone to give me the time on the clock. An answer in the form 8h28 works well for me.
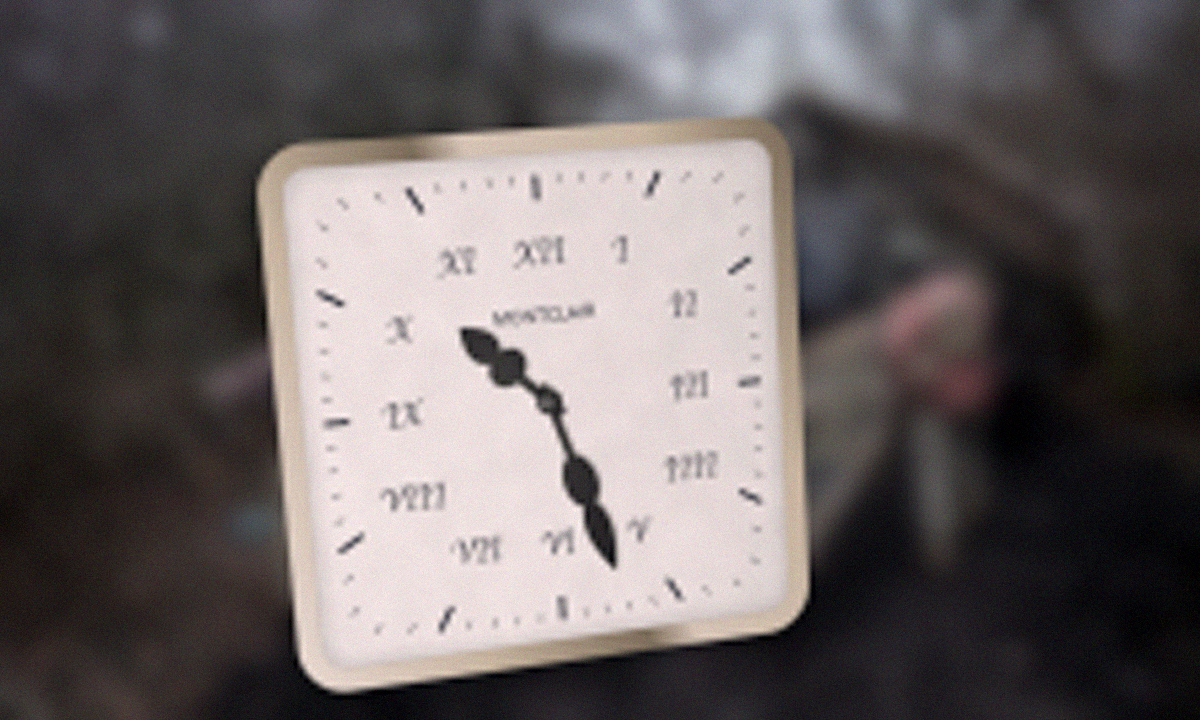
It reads 10h27
